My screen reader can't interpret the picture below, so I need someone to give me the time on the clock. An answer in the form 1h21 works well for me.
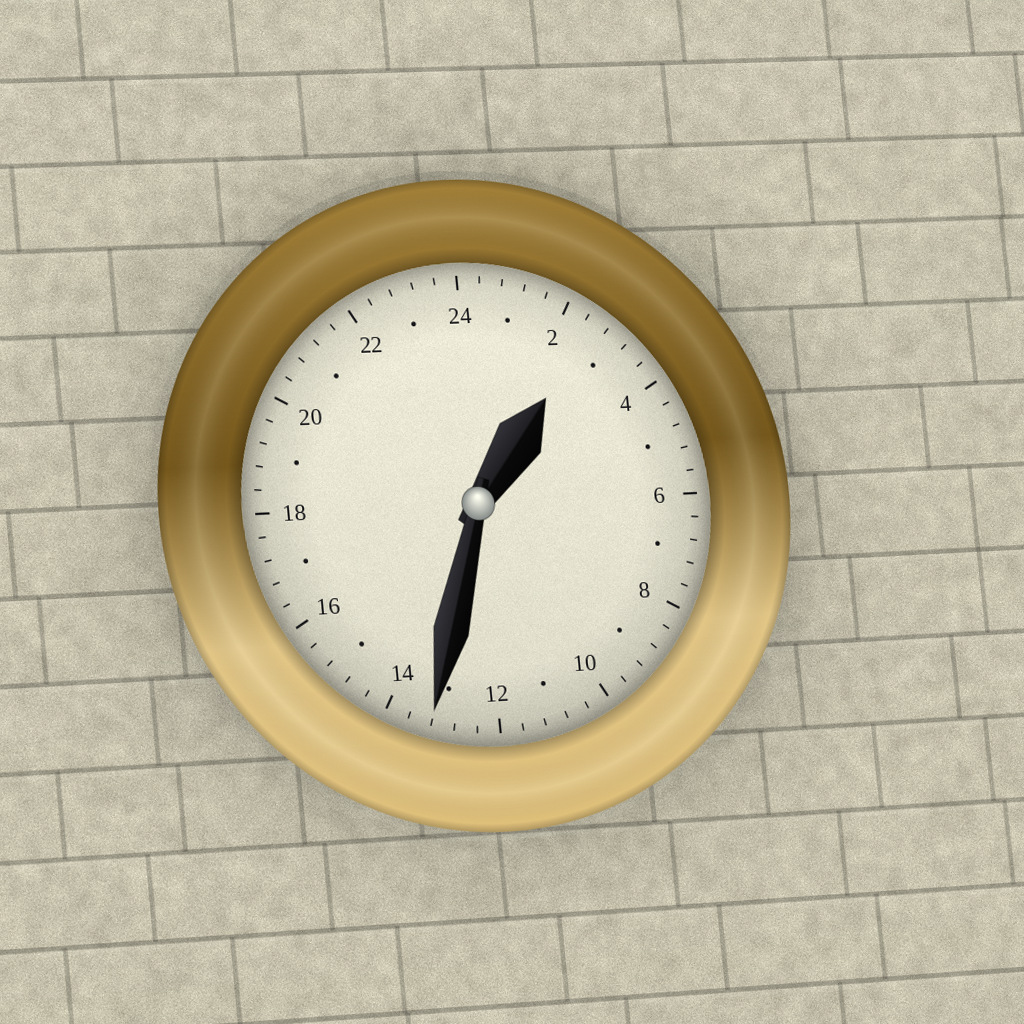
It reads 2h33
